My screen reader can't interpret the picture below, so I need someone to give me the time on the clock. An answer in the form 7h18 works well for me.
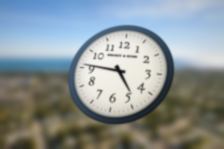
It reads 4h46
